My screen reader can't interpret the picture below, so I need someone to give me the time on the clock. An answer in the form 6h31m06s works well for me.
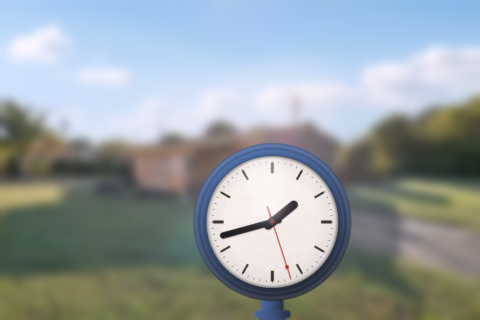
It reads 1h42m27s
